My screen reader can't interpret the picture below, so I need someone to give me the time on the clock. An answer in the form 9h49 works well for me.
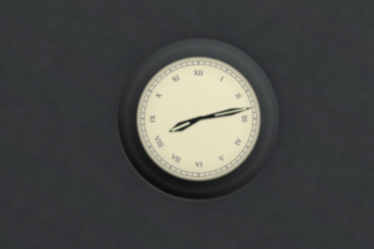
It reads 8h13
